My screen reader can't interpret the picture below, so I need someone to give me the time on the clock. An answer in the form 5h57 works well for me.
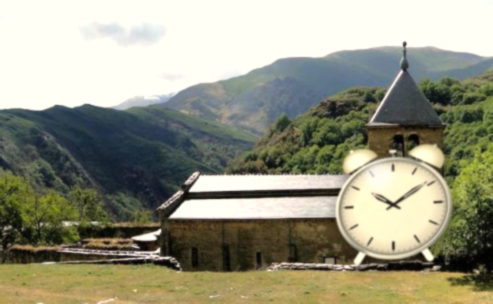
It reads 10h09
